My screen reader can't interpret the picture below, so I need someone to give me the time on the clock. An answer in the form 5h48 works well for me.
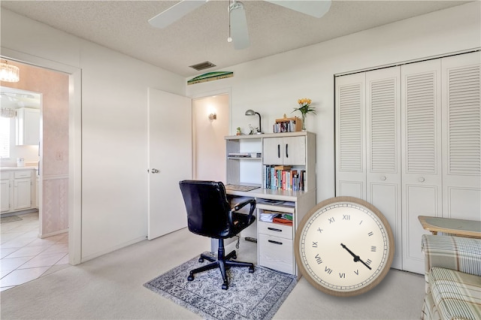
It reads 4h21
